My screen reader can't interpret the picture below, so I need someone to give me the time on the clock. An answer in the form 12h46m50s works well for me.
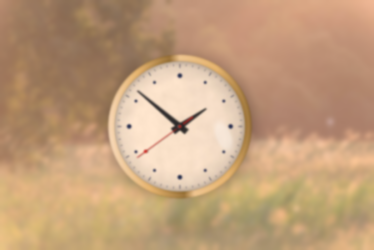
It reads 1h51m39s
